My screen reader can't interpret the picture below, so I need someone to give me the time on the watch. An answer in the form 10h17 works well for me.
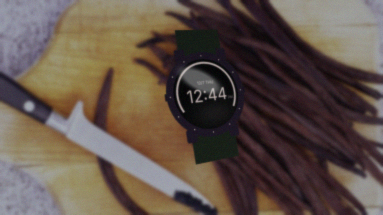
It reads 12h44
